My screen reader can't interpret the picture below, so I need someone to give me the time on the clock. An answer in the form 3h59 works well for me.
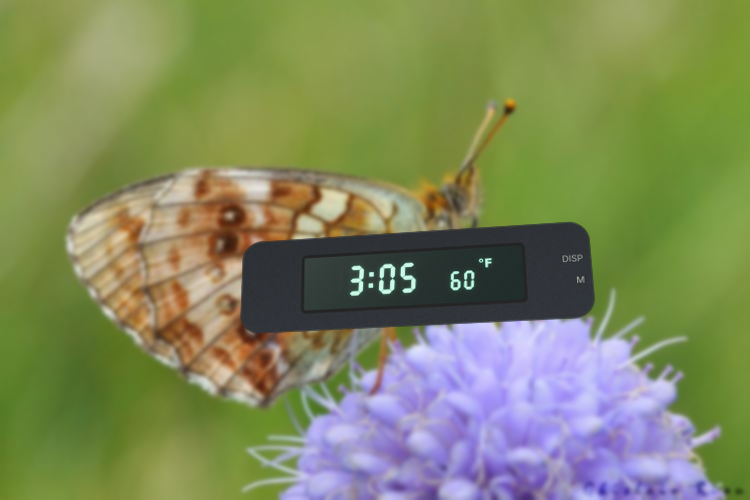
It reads 3h05
